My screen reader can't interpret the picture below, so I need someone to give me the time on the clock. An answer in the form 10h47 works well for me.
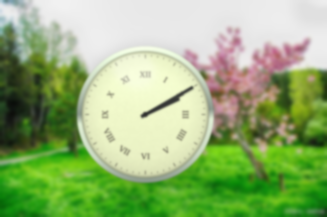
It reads 2h10
